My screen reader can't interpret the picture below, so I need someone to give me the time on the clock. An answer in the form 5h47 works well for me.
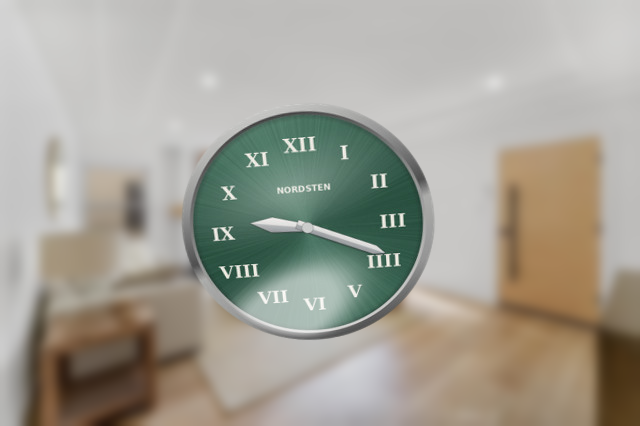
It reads 9h19
